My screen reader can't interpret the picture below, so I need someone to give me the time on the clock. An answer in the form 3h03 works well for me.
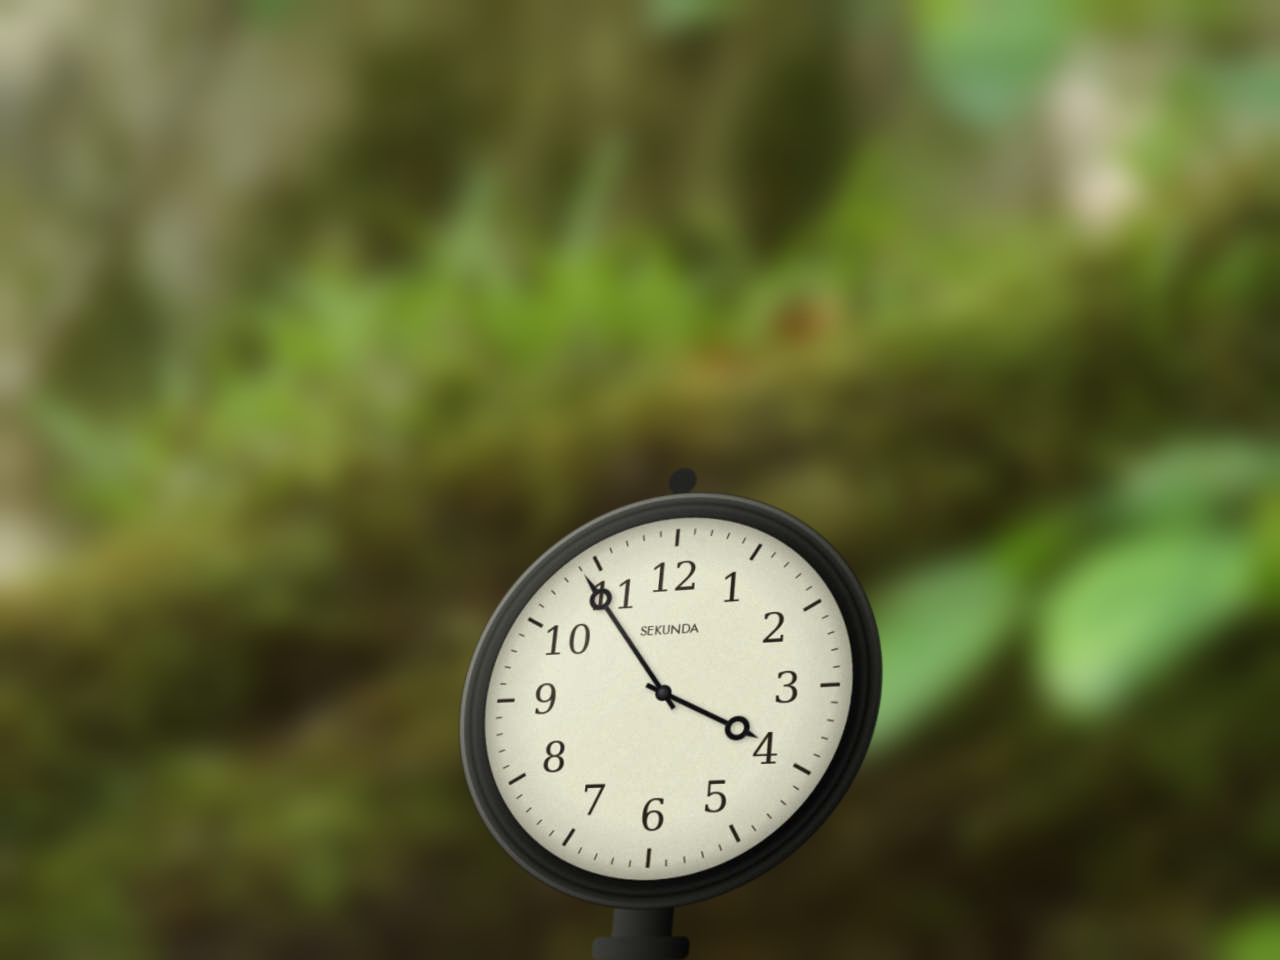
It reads 3h54
